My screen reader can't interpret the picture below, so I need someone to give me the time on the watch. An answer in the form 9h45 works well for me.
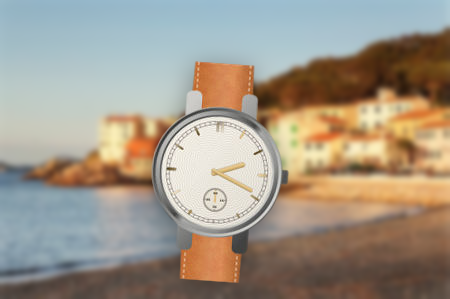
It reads 2h19
